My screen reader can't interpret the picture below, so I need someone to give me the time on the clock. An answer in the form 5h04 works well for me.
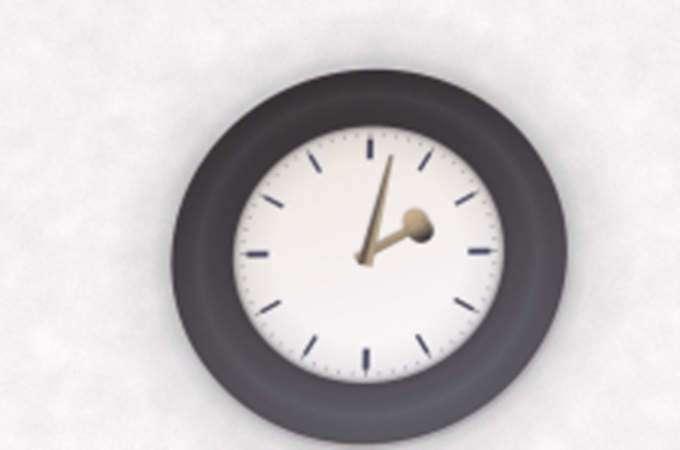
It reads 2h02
